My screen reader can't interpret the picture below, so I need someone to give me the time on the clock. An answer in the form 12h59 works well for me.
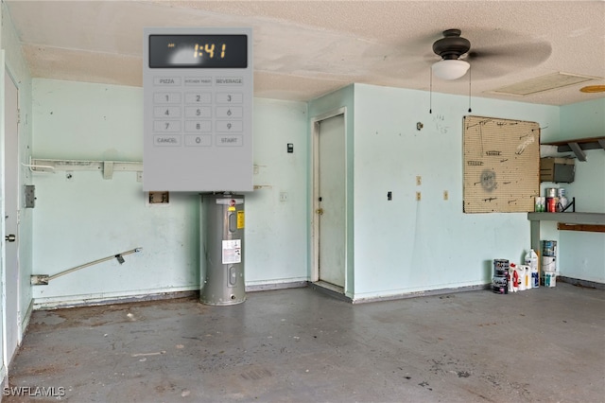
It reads 1h41
